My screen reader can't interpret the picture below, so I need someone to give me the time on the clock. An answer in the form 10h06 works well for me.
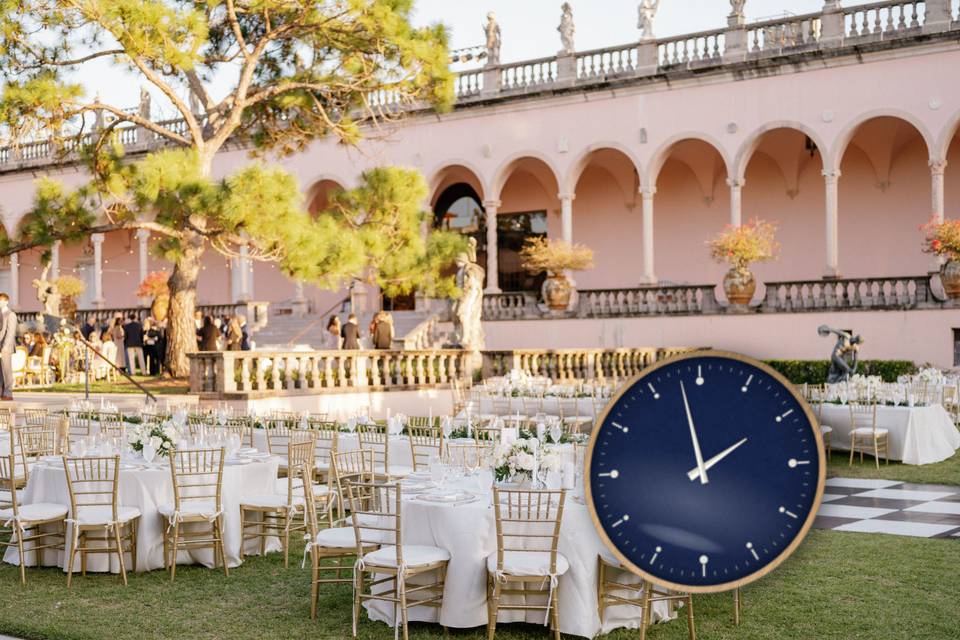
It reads 1h58
